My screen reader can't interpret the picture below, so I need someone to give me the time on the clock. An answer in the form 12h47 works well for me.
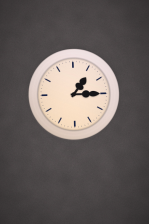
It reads 1h15
